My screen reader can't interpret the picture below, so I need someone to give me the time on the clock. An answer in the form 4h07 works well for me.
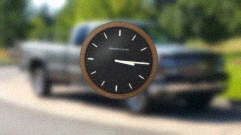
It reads 3h15
